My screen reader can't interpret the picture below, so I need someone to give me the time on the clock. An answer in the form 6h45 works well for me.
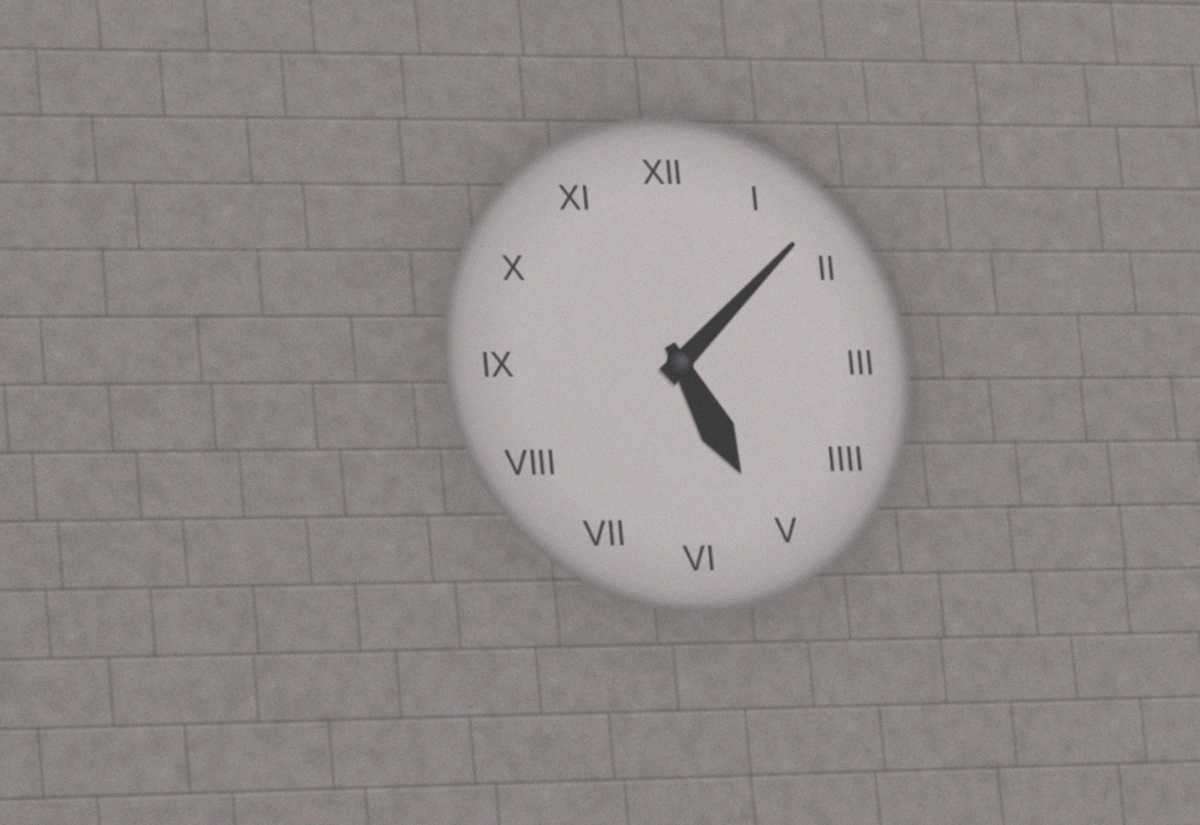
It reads 5h08
